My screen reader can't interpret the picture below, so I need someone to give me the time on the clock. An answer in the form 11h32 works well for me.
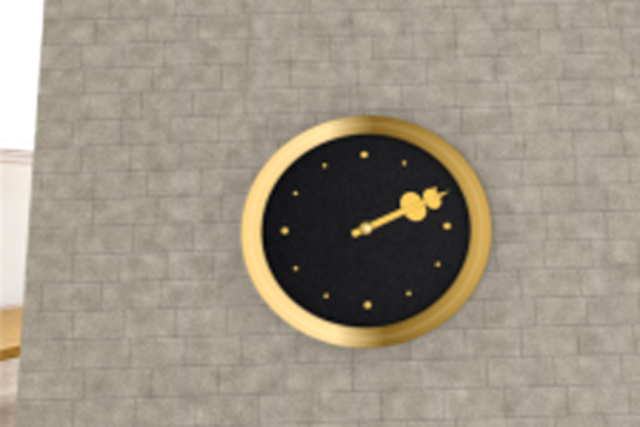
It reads 2h11
